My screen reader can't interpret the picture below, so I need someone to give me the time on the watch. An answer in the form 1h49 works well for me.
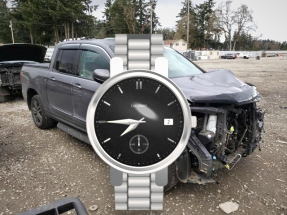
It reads 7h45
